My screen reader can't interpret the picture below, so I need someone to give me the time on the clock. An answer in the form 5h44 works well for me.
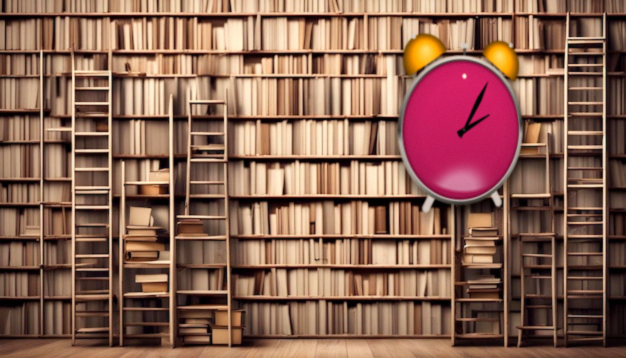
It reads 2h05
